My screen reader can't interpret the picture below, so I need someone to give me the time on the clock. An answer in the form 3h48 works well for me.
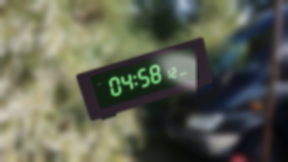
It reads 4h58
